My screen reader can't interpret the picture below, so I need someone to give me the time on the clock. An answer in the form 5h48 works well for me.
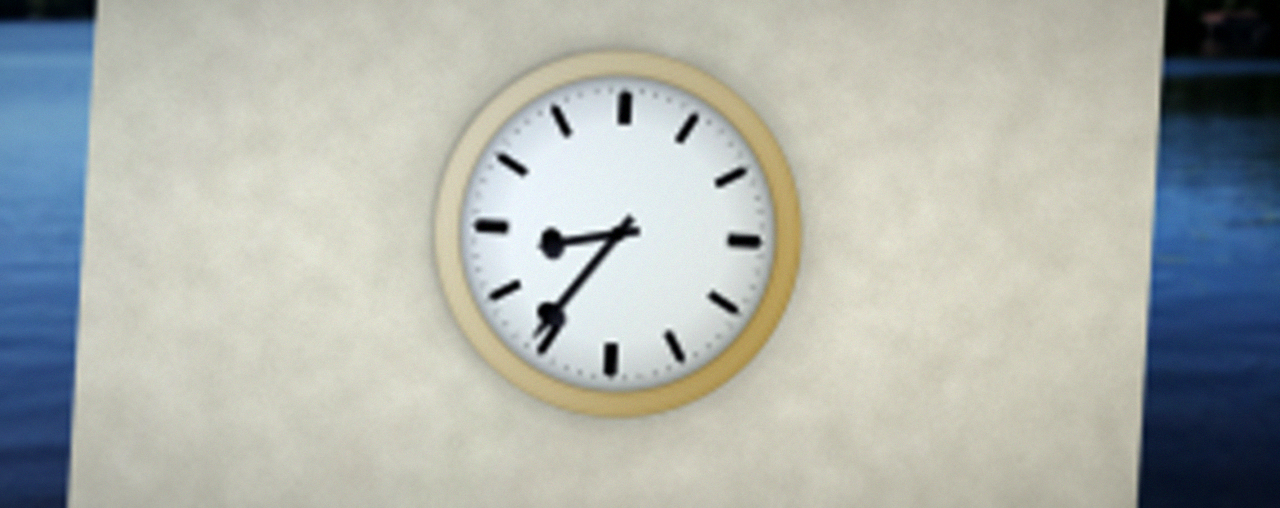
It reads 8h36
